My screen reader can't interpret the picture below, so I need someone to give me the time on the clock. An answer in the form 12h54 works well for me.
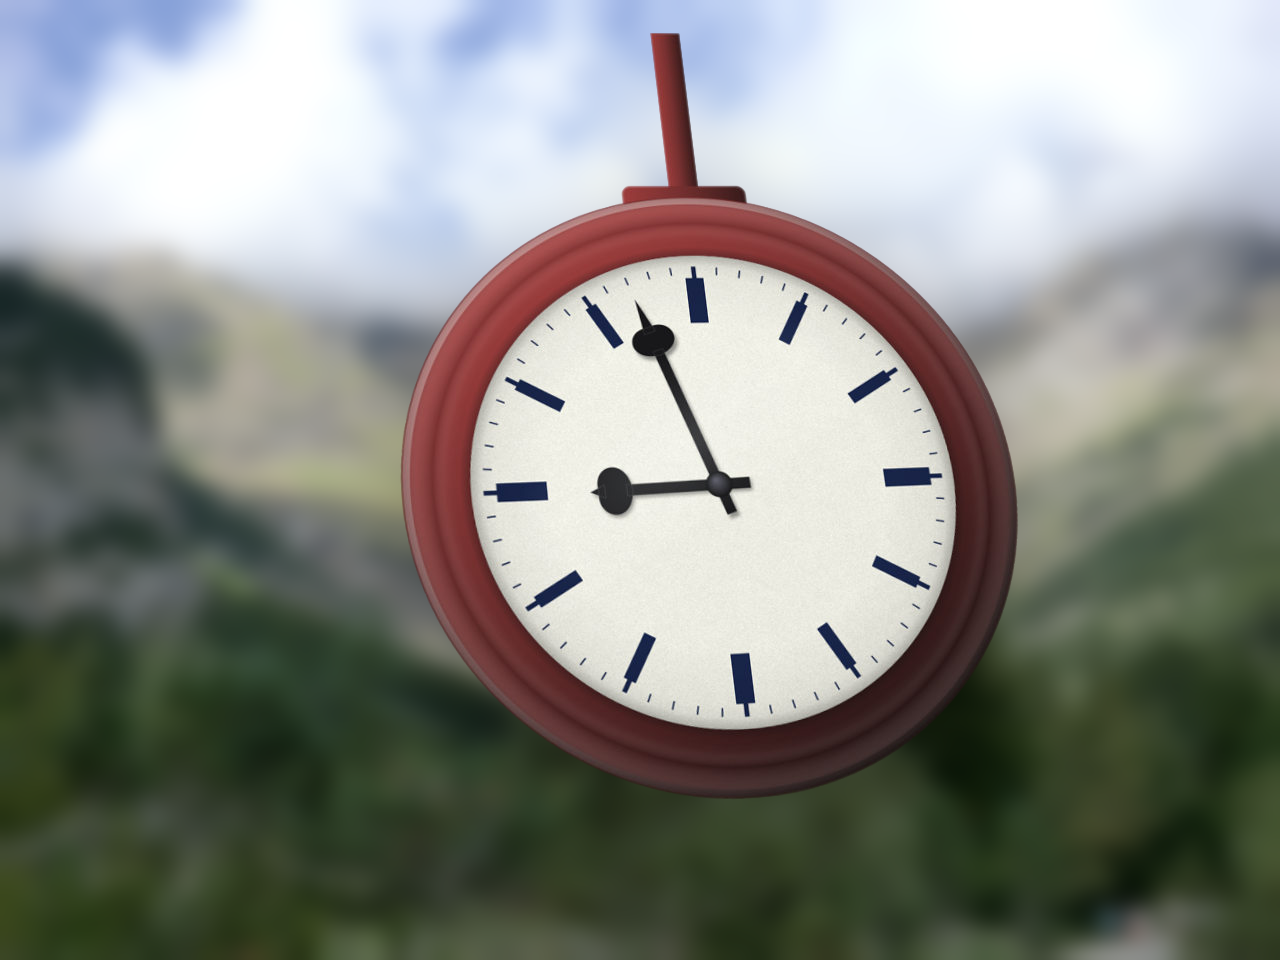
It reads 8h57
